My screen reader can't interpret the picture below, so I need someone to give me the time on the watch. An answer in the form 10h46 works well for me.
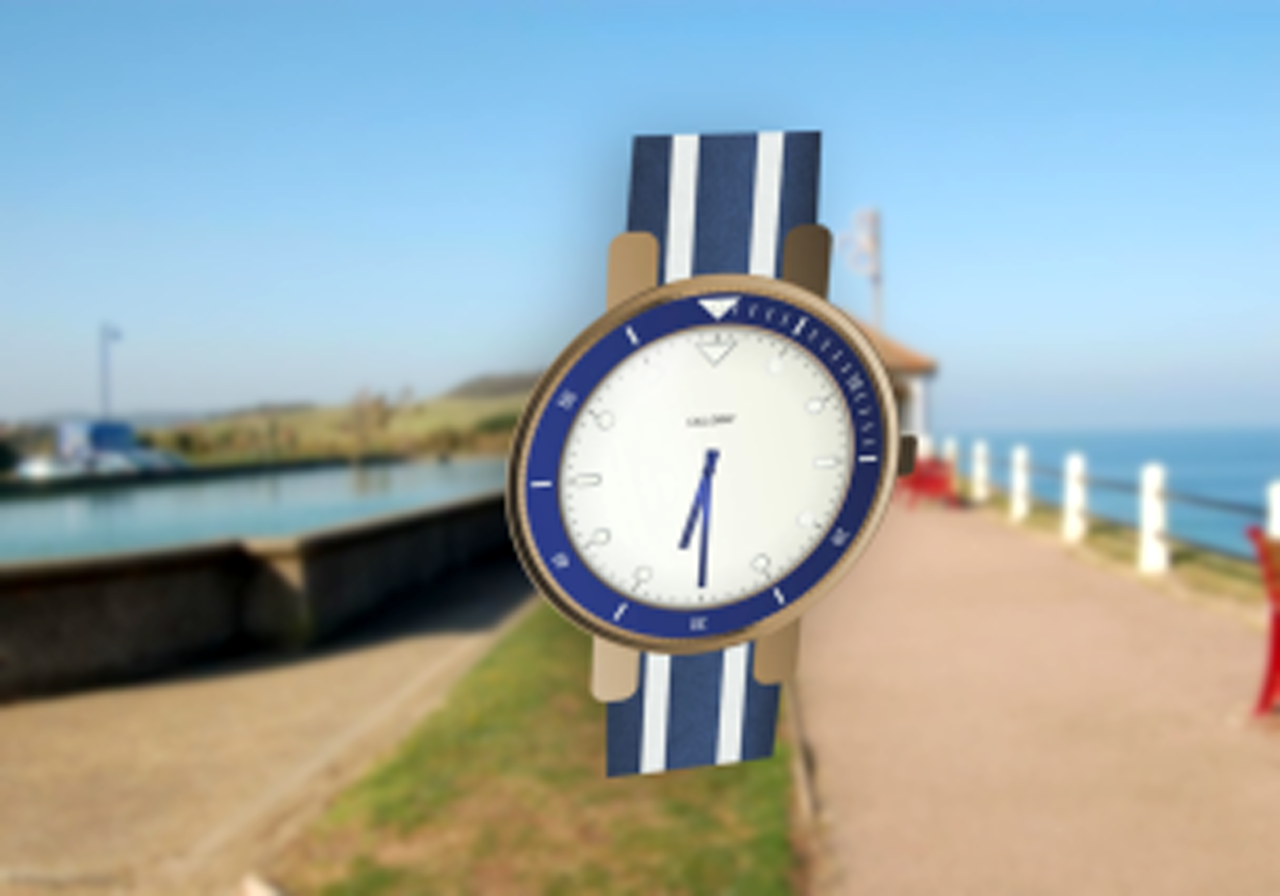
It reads 6h30
